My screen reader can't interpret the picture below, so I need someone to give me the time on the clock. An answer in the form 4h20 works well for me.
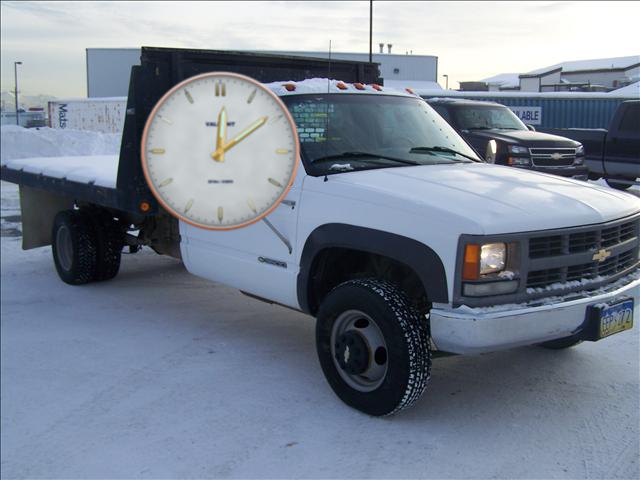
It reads 12h09
